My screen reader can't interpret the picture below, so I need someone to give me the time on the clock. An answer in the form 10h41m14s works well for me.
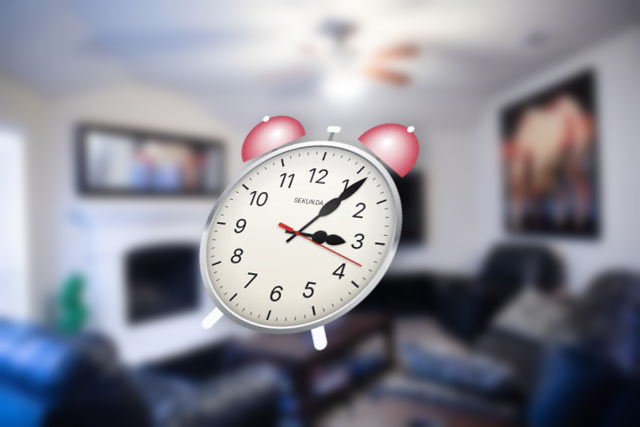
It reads 3h06m18s
